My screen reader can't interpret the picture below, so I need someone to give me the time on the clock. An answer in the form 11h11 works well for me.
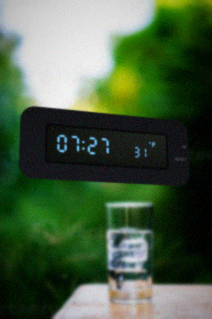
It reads 7h27
